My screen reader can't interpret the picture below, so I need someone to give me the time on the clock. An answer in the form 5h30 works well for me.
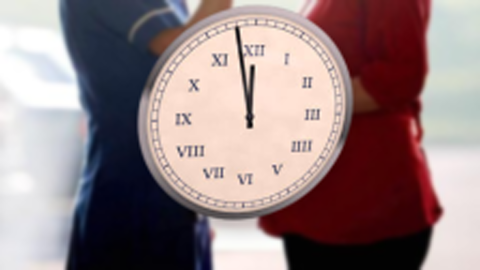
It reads 11h58
